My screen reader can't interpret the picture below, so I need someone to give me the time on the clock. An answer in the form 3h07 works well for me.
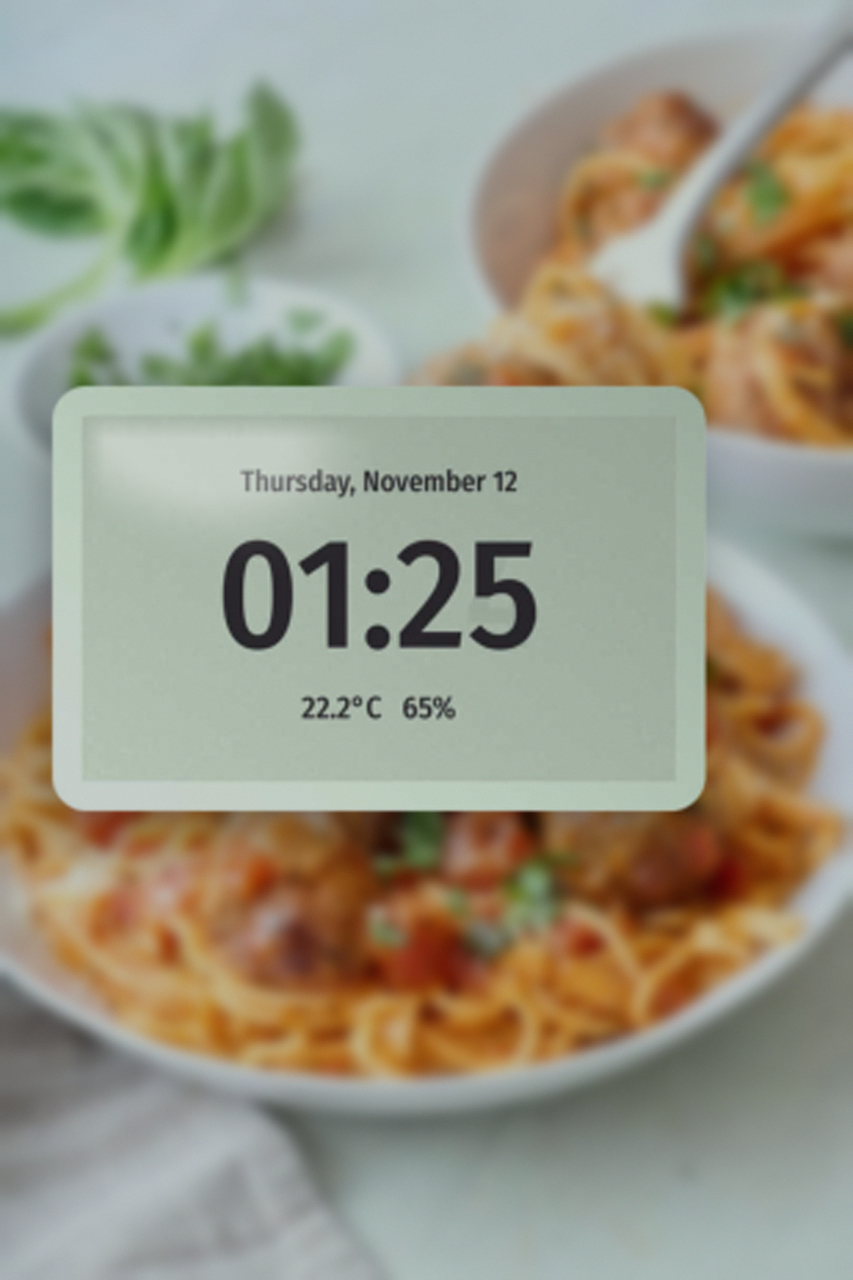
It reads 1h25
